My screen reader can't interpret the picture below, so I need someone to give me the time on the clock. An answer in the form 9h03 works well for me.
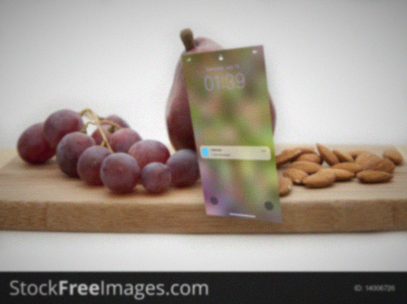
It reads 1h39
